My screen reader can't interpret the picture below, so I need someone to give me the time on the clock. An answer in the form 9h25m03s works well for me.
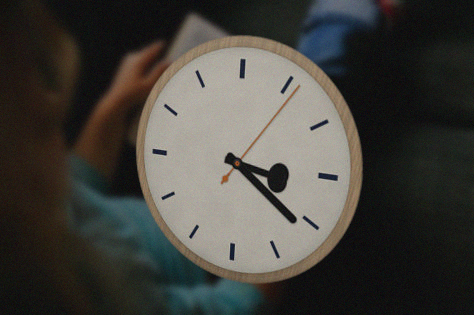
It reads 3h21m06s
